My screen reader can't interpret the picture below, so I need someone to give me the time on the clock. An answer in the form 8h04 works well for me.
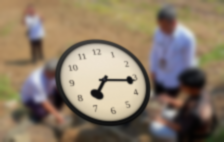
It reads 7h16
